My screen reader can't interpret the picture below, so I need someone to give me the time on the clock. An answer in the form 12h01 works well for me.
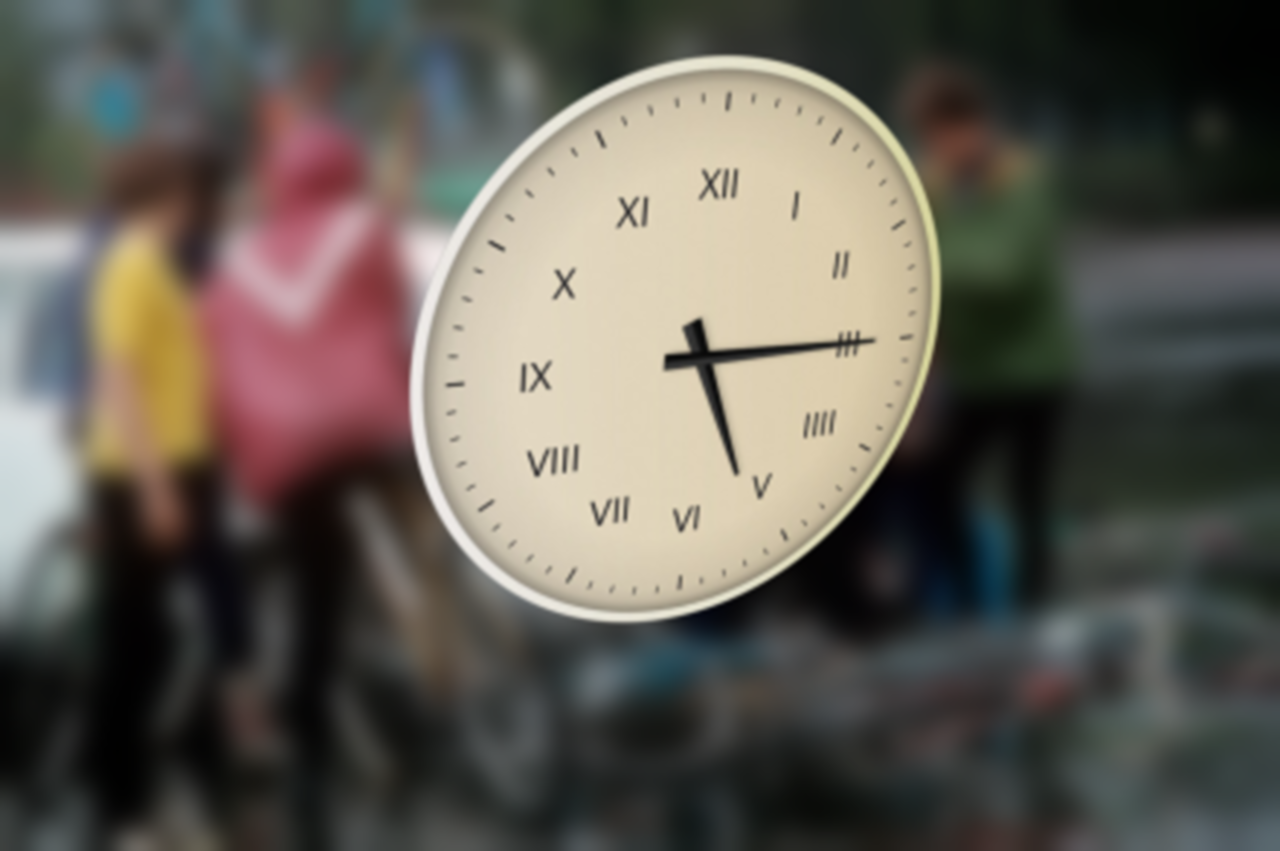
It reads 5h15
